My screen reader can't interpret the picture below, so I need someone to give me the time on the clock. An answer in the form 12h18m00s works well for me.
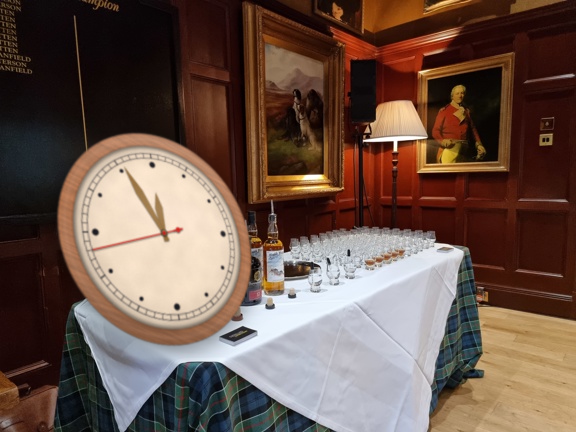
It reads 11h55m43s
